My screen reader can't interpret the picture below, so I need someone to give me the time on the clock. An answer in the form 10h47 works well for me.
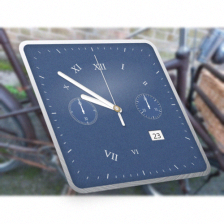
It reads 9h52
